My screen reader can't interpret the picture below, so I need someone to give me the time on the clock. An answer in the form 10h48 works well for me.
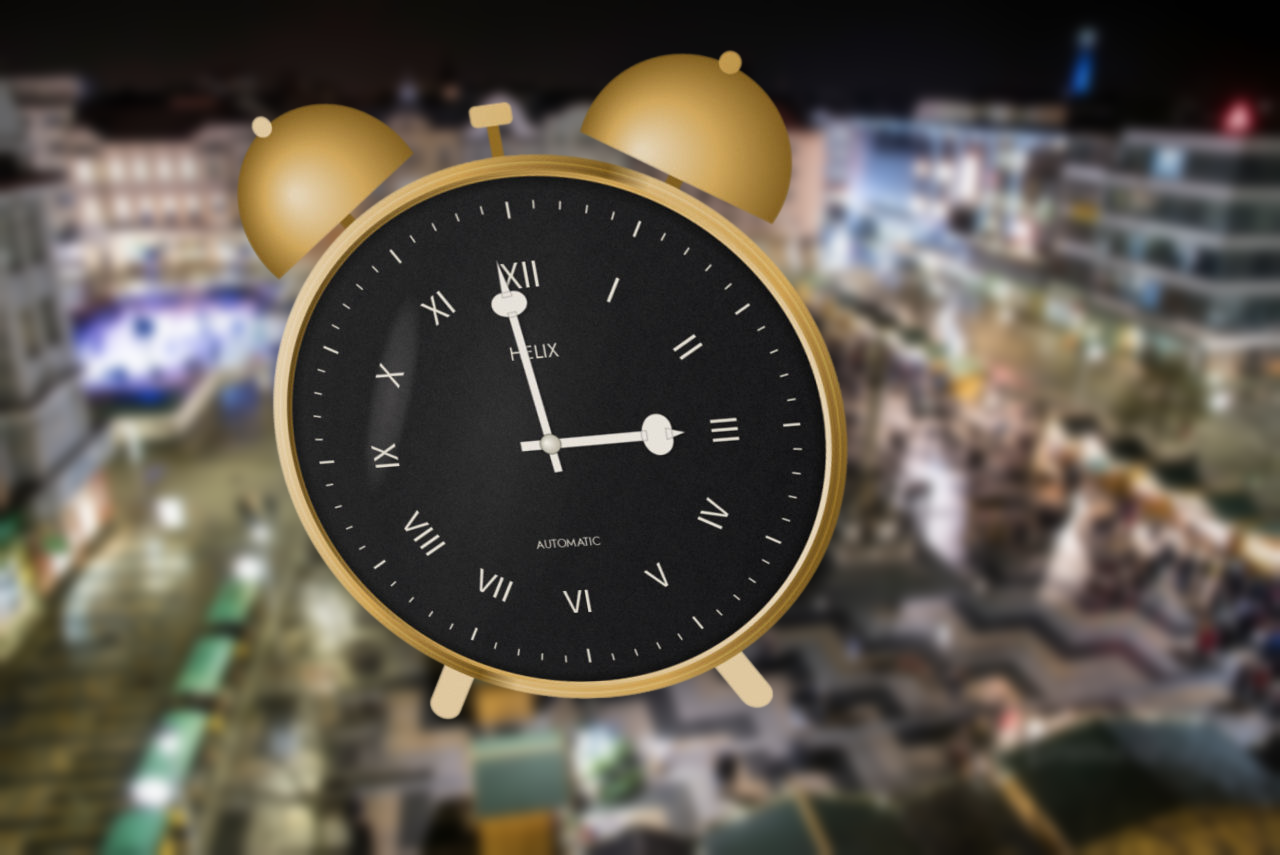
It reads 2h59
